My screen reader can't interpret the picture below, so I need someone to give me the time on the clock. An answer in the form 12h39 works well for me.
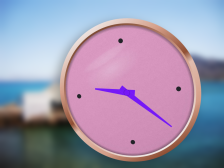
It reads 9h22
